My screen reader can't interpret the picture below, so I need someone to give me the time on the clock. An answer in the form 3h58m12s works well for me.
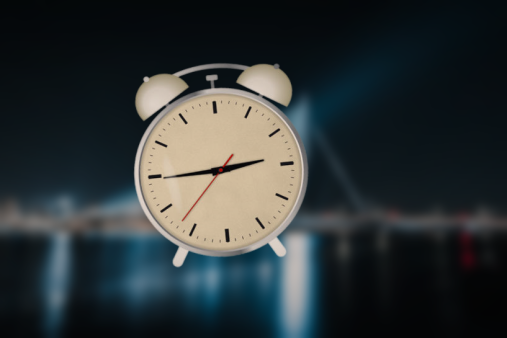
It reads 2h44m37s
